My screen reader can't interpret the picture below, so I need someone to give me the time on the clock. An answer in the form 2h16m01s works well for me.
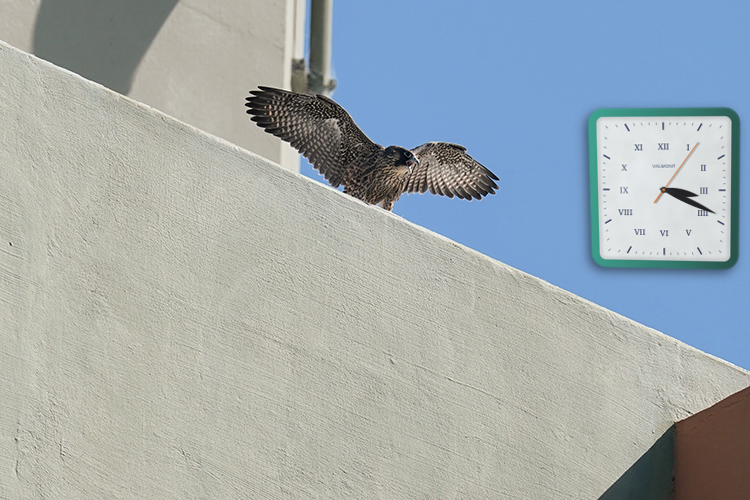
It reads 3h19m06s
